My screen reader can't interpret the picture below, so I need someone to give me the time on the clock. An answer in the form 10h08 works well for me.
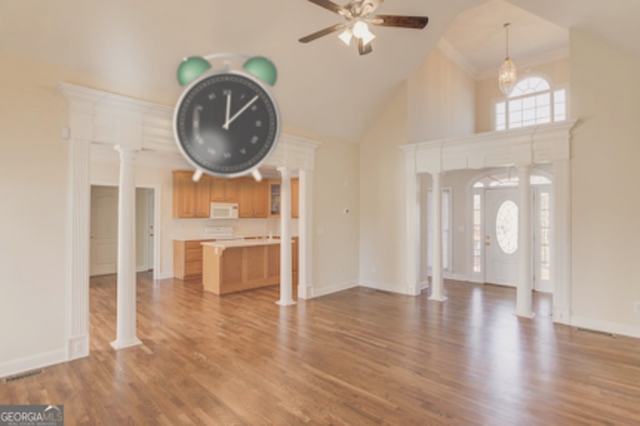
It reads 12h08
